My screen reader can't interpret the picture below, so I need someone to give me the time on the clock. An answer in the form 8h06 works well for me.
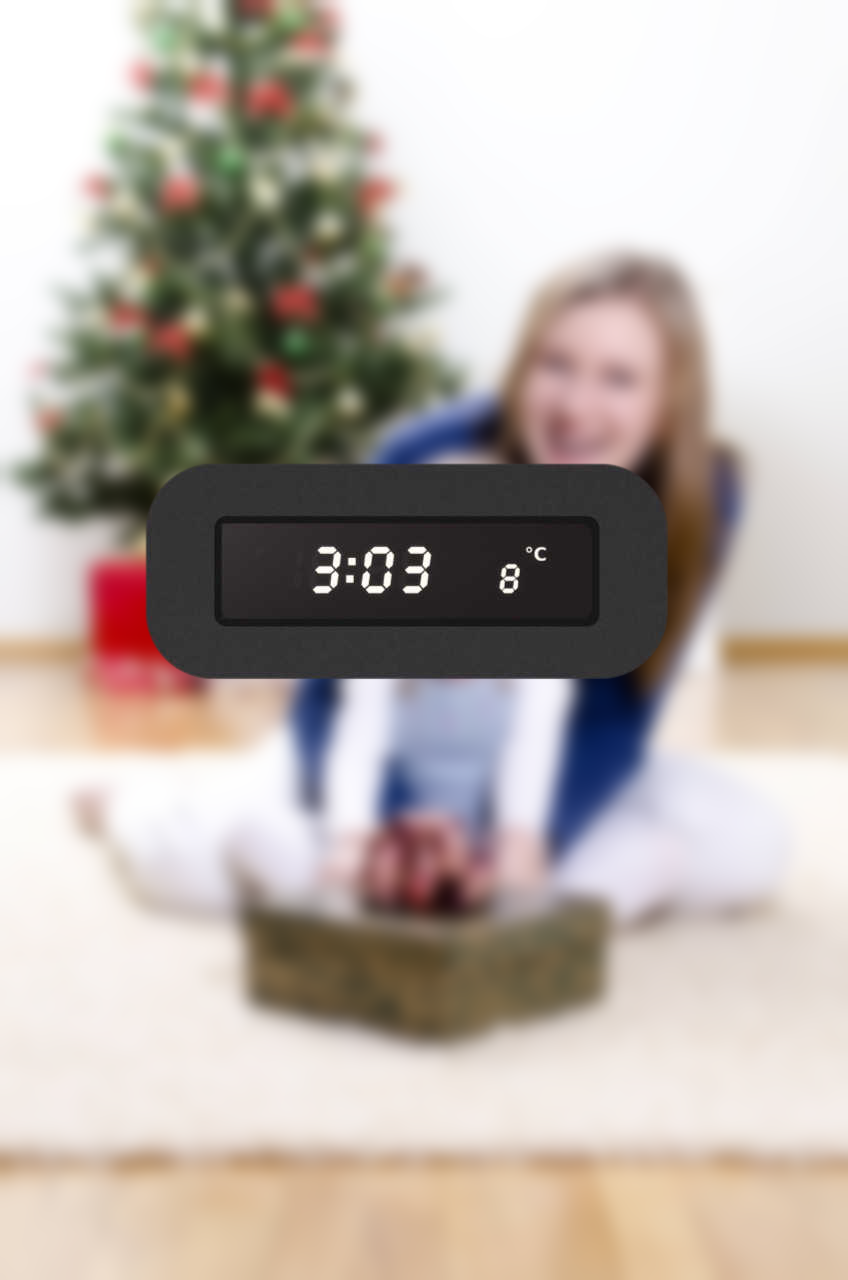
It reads 3h03
